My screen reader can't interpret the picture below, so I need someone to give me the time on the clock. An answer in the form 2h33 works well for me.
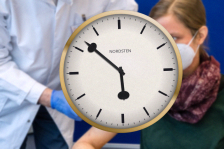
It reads 5h52
